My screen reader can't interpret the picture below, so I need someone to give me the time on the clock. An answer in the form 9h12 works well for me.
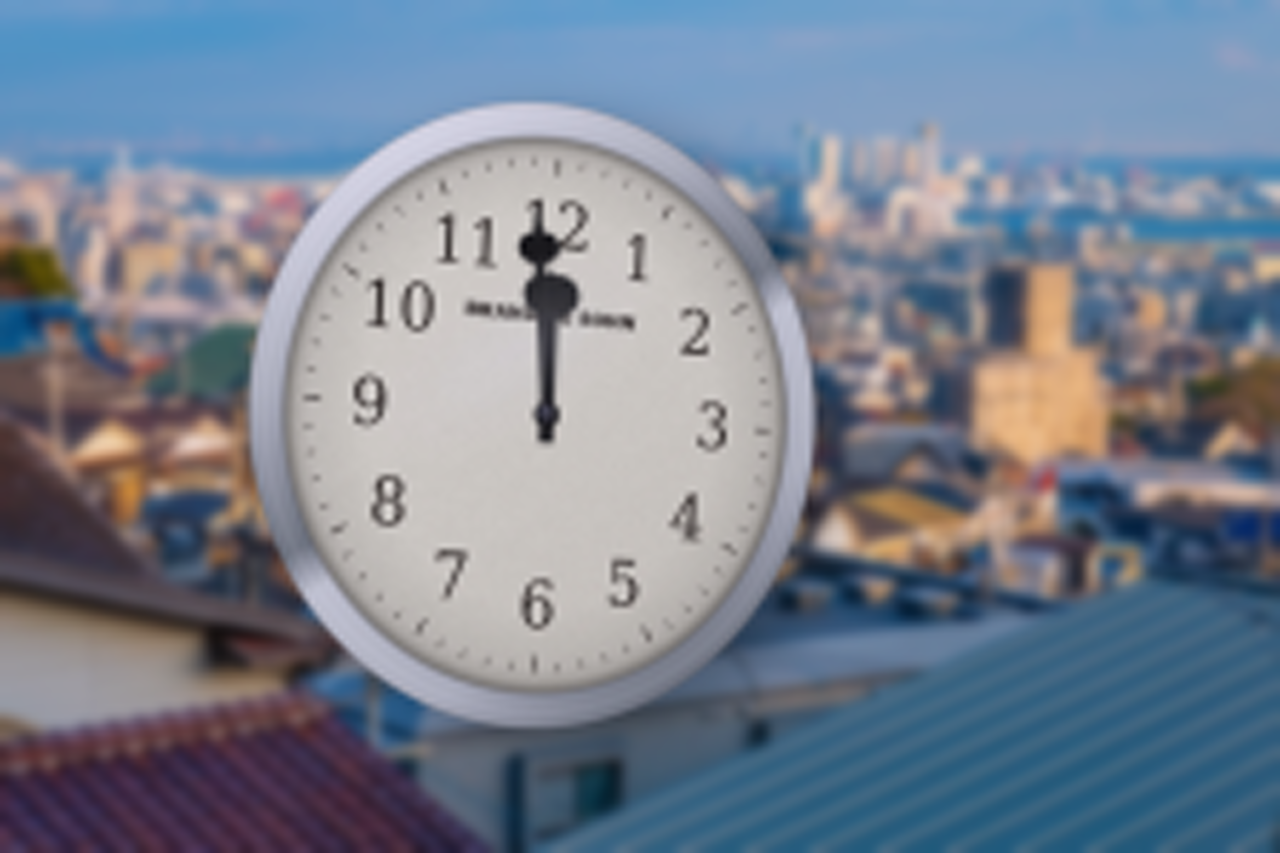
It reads 11h59
